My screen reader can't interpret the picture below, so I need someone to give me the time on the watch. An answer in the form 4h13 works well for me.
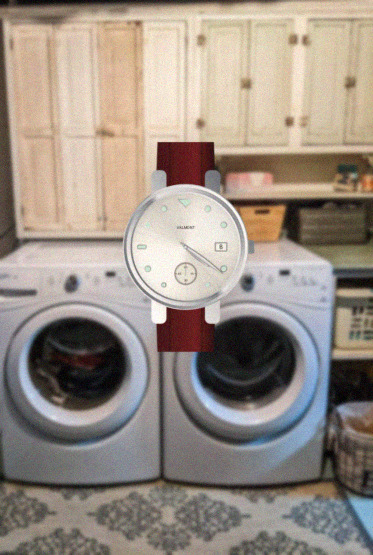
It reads 4h21
